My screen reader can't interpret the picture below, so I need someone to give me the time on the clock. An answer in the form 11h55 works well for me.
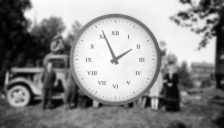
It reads 1h56
